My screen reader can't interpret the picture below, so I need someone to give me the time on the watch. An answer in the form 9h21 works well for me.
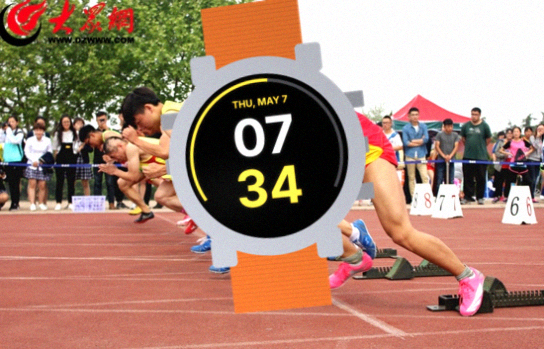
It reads 7h34
